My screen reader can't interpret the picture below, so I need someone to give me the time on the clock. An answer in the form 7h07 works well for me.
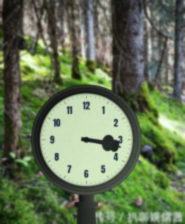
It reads 3h17
